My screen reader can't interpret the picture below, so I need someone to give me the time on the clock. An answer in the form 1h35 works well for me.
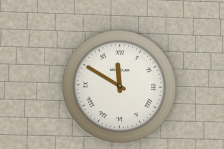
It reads 11h50
